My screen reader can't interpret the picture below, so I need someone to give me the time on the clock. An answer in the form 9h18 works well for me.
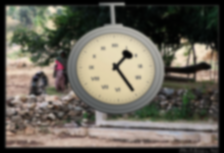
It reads 1h25
